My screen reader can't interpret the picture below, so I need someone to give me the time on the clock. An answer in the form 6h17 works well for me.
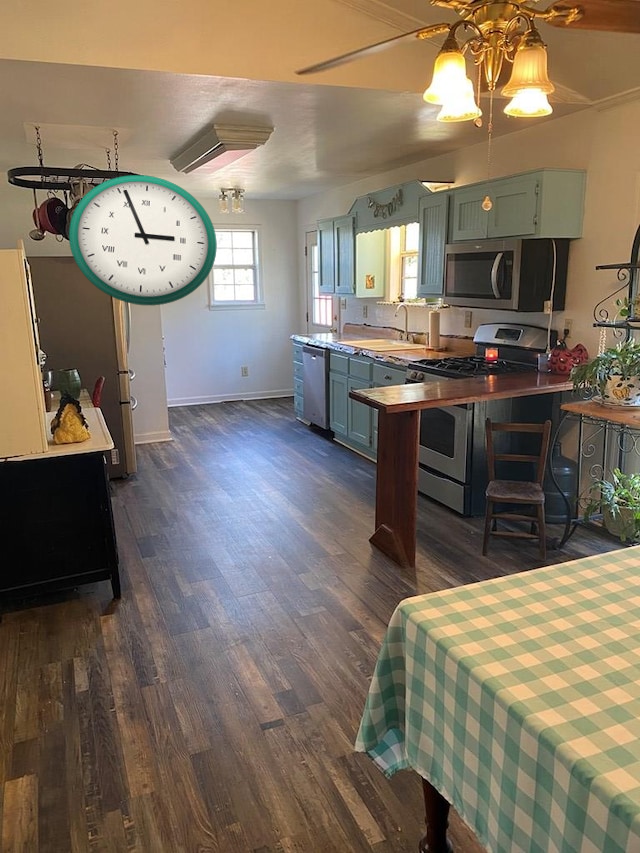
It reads 2h56
